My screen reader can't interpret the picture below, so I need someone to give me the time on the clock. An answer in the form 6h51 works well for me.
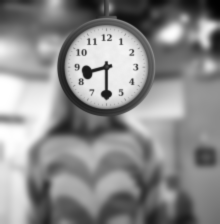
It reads 8h30
